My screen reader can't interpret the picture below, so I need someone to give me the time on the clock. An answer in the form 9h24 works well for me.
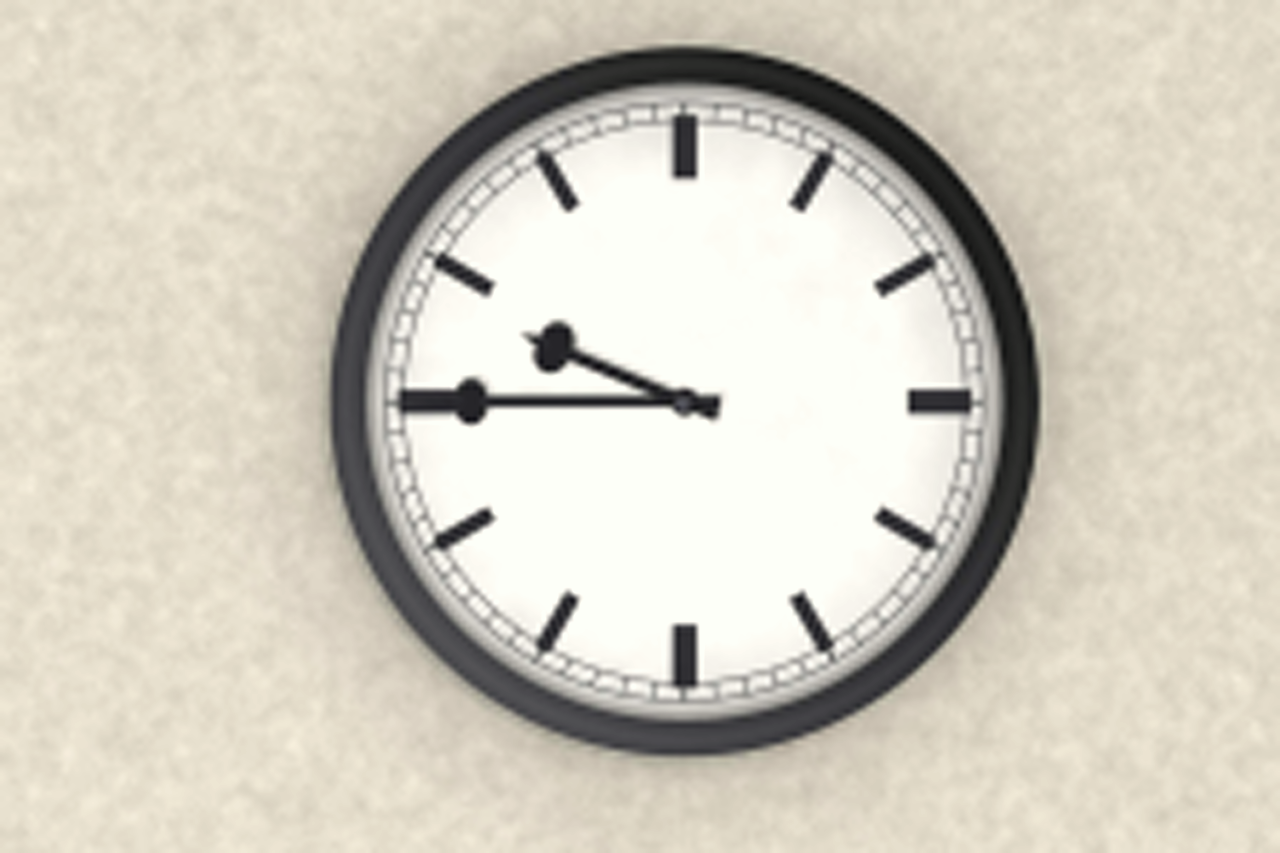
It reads 9h45
